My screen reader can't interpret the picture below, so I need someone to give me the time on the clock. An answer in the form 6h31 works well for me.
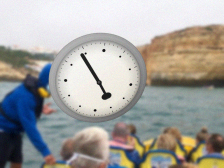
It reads 4h54
